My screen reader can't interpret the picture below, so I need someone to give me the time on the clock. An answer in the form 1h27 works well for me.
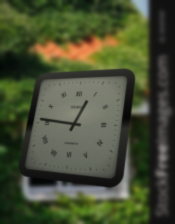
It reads 12h46
